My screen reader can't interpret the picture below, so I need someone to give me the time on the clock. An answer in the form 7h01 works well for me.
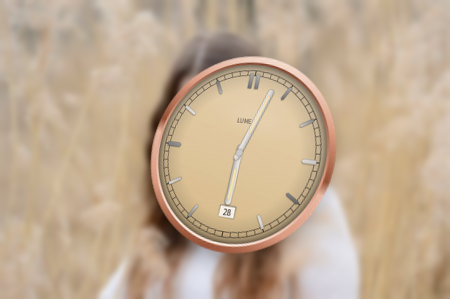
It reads 6h03
